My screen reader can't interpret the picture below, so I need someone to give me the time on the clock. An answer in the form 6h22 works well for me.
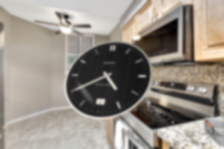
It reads 4h40
